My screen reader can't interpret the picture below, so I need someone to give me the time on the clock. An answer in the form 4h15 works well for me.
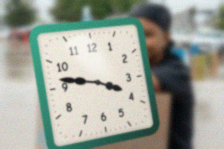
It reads 3h47
